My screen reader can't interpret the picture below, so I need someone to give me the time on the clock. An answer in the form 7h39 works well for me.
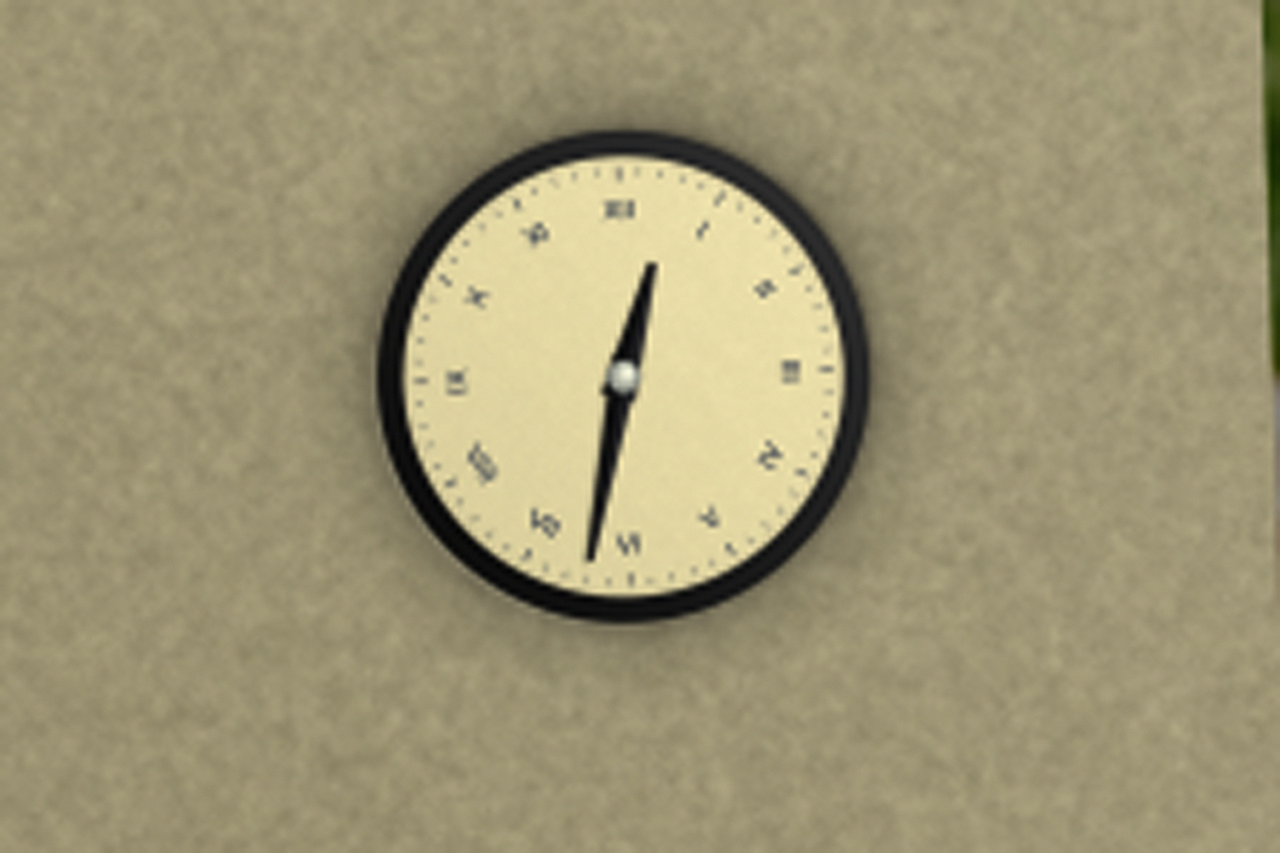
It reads 12h32
